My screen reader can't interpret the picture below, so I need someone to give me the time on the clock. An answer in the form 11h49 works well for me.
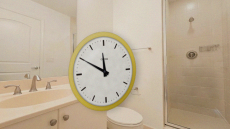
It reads 11h50
